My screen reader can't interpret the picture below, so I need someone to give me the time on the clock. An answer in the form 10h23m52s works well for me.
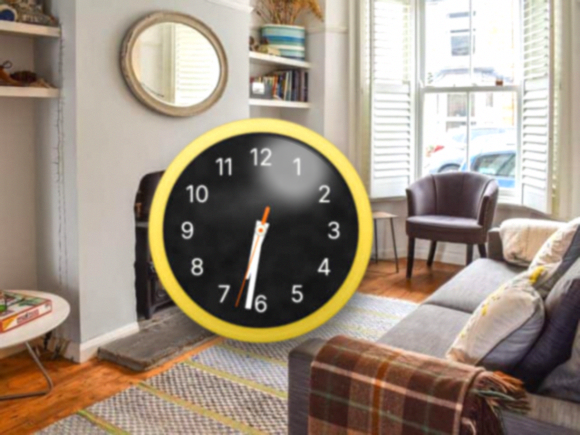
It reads 6h31m33s
